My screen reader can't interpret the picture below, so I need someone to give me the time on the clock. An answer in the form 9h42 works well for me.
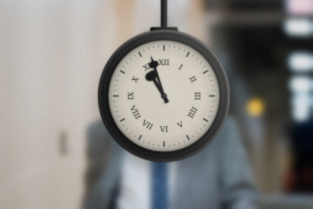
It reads 10h57
